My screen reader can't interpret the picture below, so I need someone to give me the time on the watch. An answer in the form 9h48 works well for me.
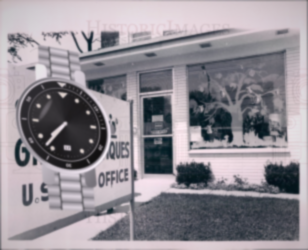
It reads 7h37
